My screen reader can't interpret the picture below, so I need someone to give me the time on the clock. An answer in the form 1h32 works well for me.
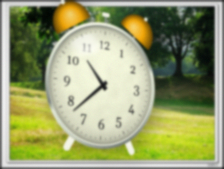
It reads 10h38
